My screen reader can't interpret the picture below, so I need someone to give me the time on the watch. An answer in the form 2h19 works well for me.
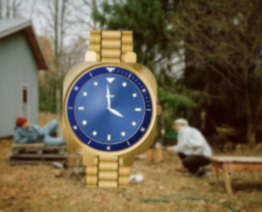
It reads 3h59
